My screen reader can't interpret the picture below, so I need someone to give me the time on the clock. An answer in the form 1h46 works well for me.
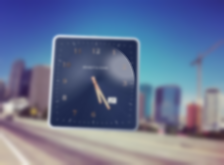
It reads 5h25
